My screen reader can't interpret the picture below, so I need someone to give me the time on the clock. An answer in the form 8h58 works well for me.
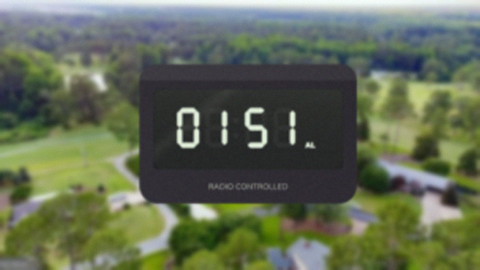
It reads 1h51
